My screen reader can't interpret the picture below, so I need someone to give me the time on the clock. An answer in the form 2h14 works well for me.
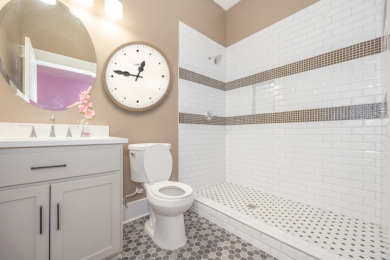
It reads 12h47
